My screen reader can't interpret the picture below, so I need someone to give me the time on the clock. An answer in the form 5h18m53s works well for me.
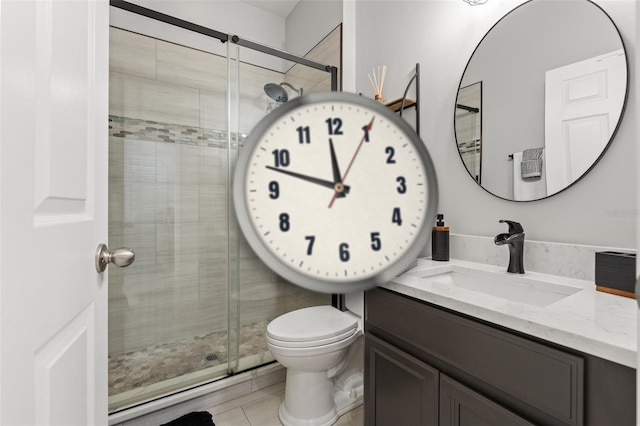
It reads 11h48m05s
